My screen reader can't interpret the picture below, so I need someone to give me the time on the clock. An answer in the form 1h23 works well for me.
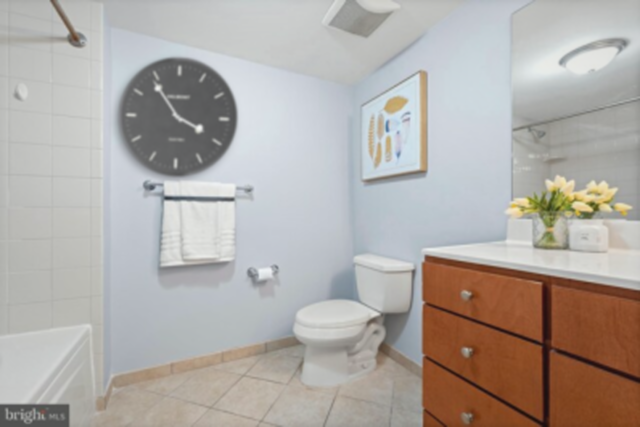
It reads 3h54
